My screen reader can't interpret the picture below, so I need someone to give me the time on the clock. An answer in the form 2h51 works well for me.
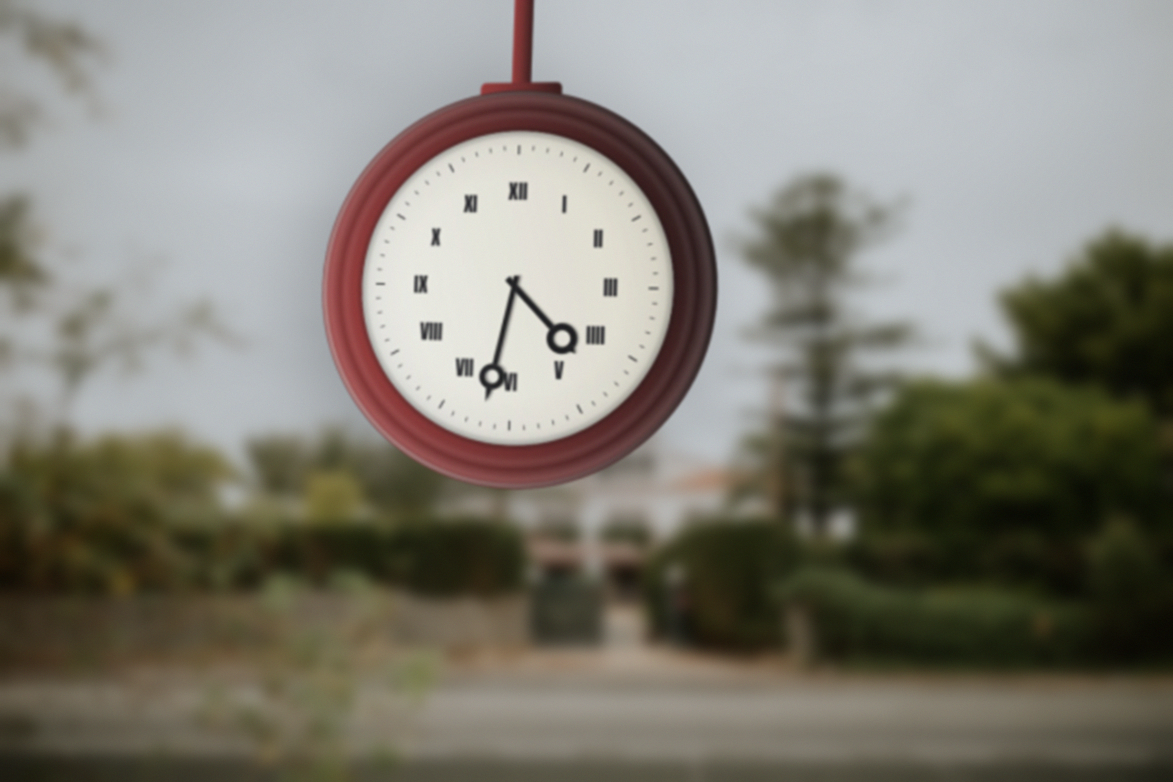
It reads 4h32
